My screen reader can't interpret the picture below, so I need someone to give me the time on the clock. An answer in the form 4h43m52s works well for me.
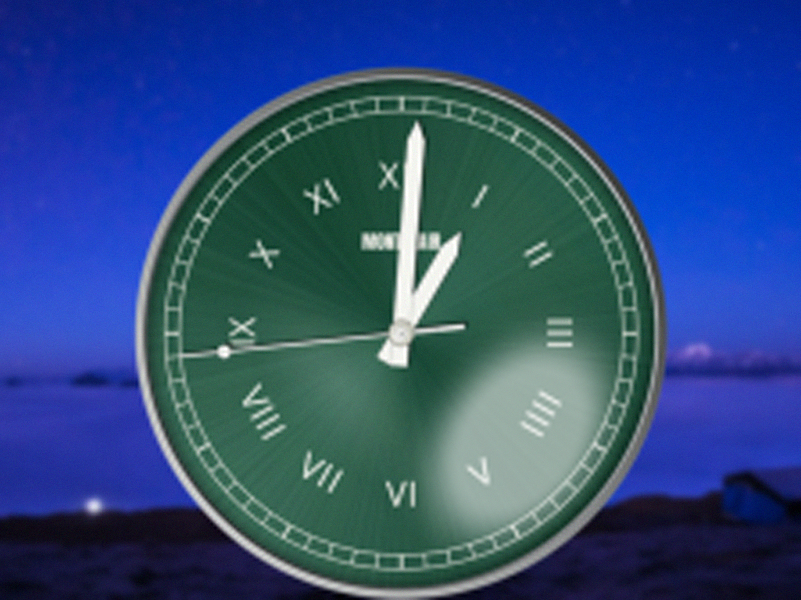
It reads 1h00m44s
